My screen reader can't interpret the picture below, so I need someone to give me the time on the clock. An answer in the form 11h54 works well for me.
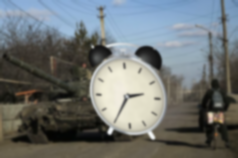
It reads 2h35
